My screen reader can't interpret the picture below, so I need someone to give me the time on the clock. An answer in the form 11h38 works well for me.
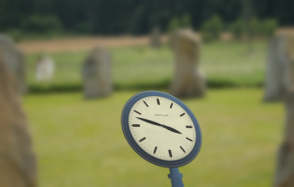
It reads 3h48
